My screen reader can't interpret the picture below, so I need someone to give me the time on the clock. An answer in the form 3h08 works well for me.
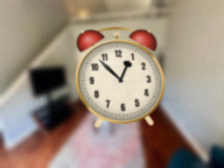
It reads 12h53
